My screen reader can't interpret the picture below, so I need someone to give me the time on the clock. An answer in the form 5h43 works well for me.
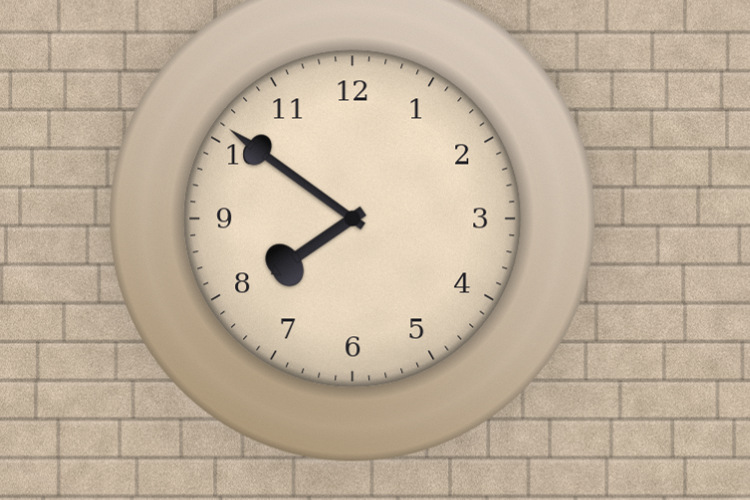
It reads 7h51
